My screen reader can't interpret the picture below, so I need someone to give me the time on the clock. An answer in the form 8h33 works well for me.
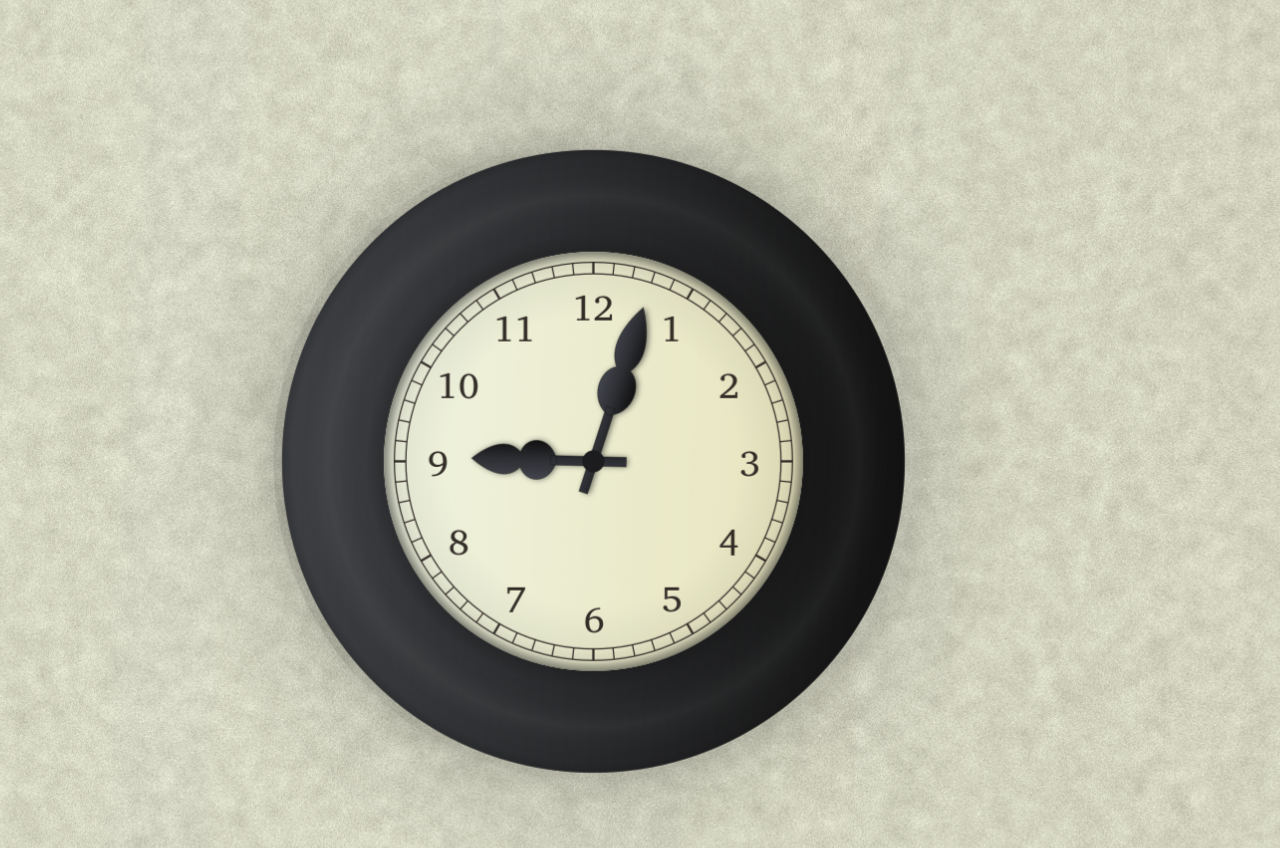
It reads 9h03
